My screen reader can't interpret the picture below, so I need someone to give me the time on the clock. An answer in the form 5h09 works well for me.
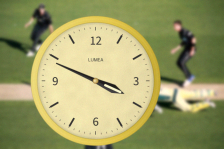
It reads 3h49
